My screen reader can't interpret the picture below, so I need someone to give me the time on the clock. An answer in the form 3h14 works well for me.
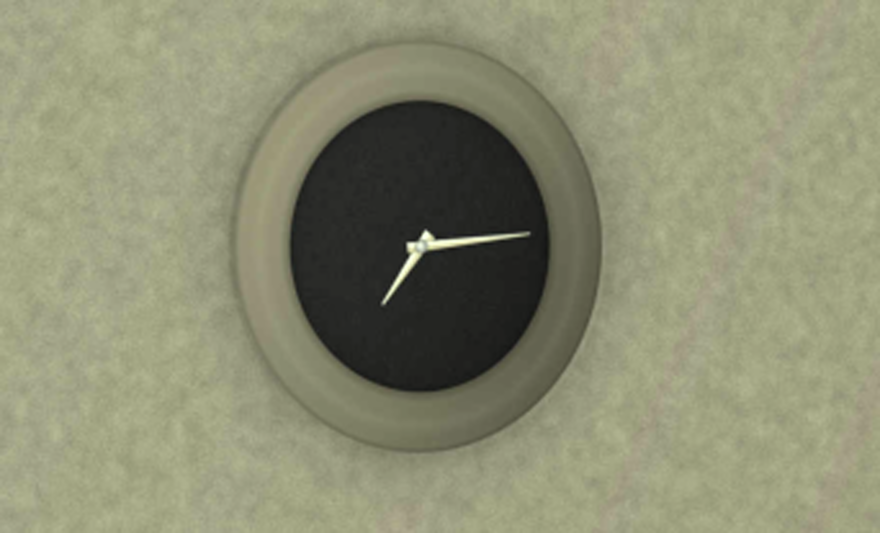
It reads 7h14
